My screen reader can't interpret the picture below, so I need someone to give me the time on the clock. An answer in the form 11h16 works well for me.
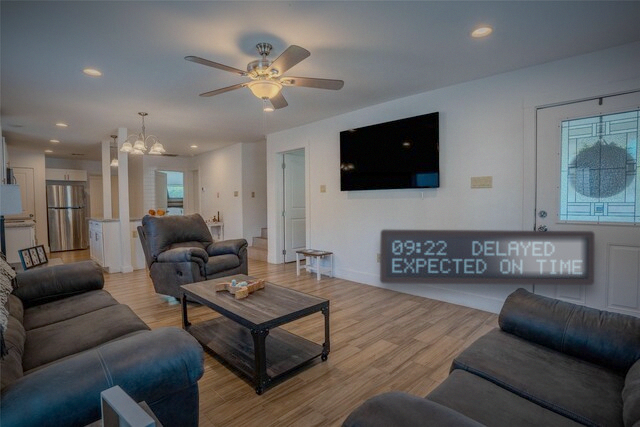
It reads 9h22
